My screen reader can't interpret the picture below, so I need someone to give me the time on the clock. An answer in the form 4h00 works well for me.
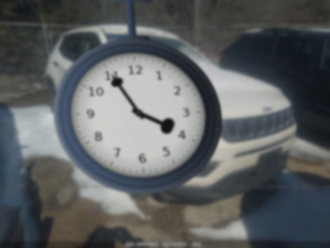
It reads 3h55
